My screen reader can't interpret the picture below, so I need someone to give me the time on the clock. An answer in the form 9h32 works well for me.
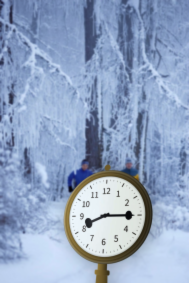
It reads 8h15
